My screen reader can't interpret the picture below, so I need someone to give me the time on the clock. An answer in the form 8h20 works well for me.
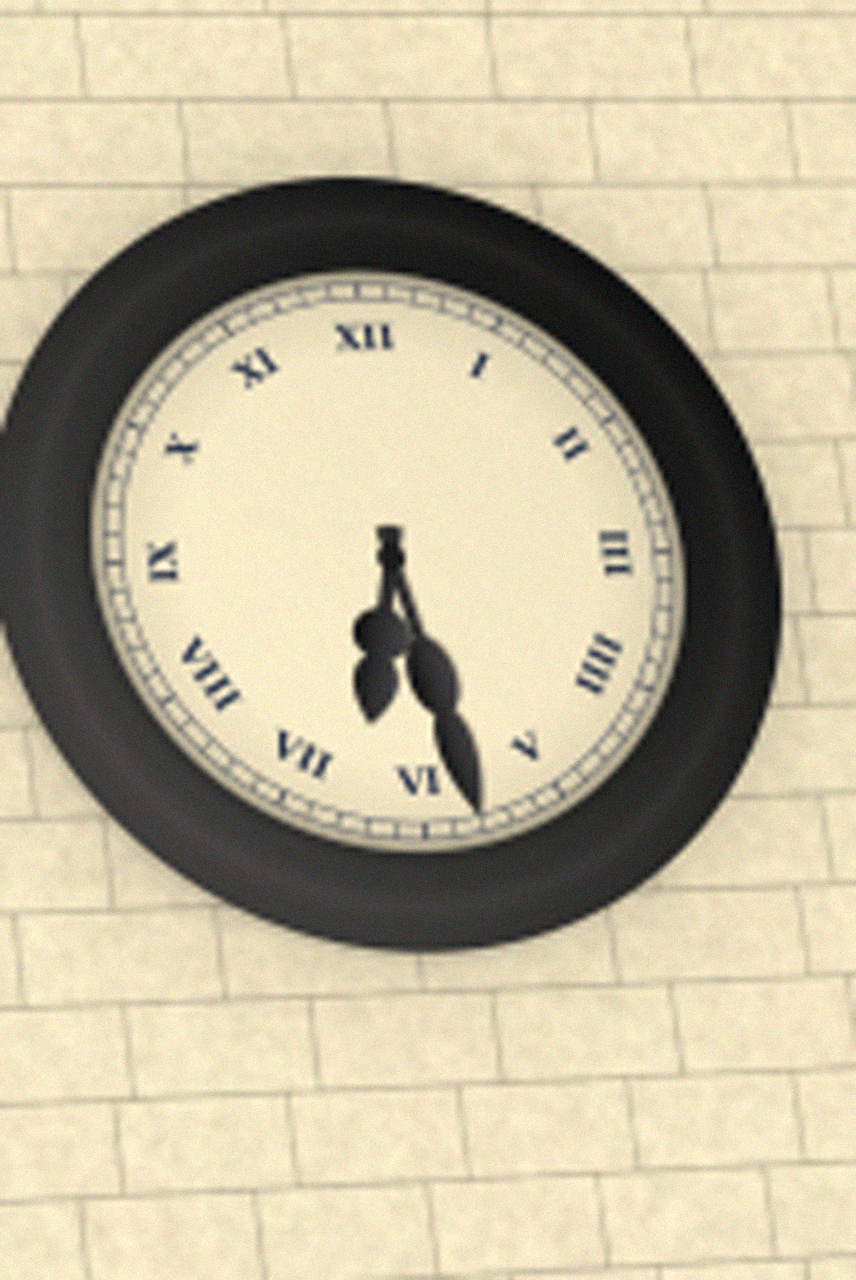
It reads 6h28
